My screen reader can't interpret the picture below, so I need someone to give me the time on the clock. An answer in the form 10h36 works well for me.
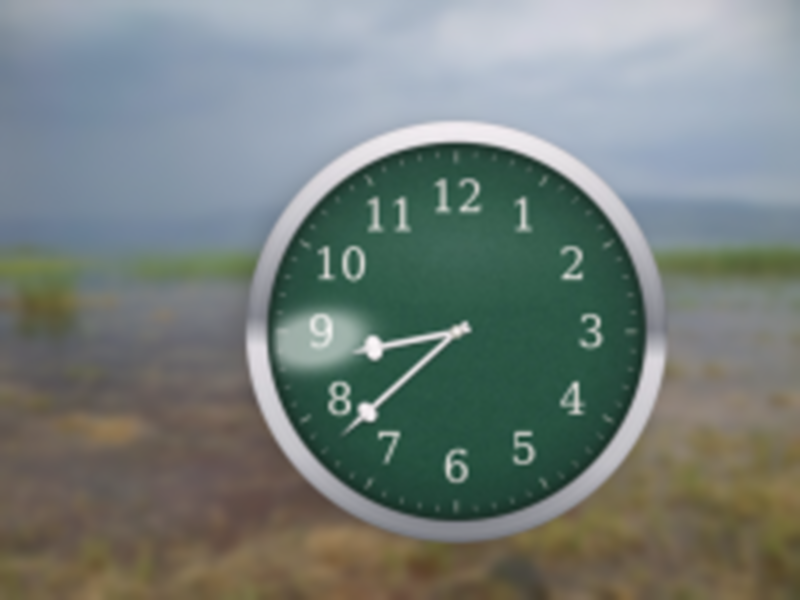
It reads 8h38
